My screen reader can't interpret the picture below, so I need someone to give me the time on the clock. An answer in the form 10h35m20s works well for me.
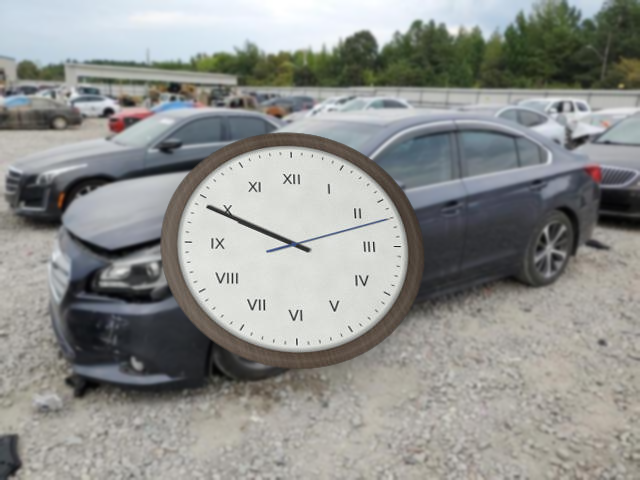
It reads 9h49m12s
